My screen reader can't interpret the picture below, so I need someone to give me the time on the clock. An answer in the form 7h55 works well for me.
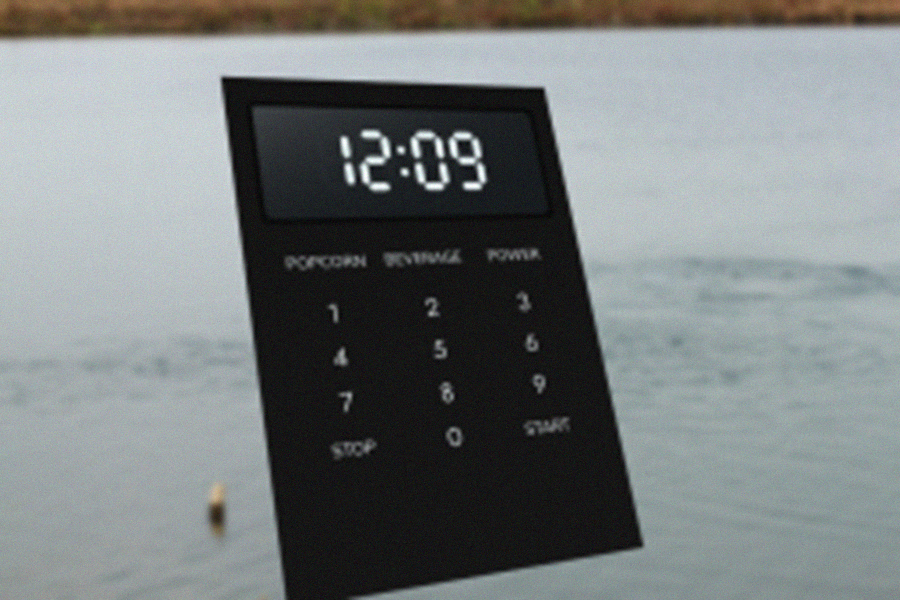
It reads 12h09
